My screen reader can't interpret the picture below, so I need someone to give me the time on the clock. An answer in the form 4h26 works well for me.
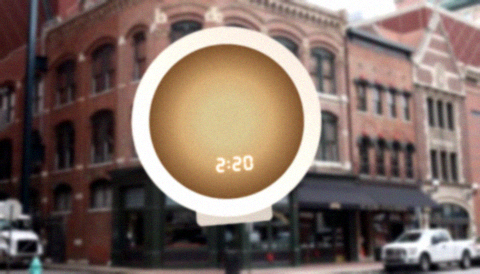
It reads 2h20
